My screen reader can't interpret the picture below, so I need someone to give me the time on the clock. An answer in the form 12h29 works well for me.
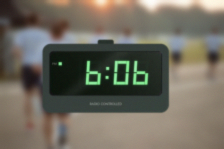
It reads 6h06
